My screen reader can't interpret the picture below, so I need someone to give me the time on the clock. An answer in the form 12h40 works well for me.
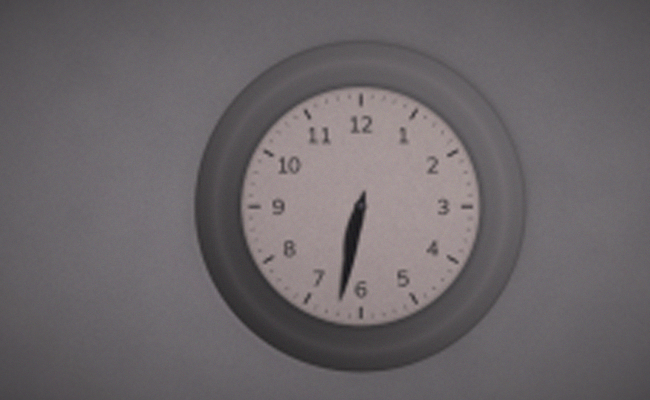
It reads 6h32
